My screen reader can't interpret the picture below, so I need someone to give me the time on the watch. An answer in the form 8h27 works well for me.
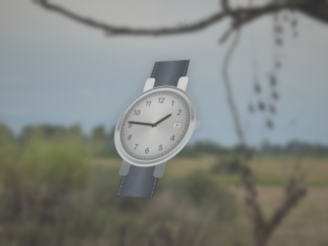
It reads 1h46
